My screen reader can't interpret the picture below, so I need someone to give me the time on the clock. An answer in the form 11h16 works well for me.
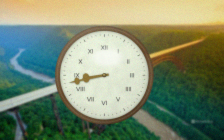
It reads 8h43
